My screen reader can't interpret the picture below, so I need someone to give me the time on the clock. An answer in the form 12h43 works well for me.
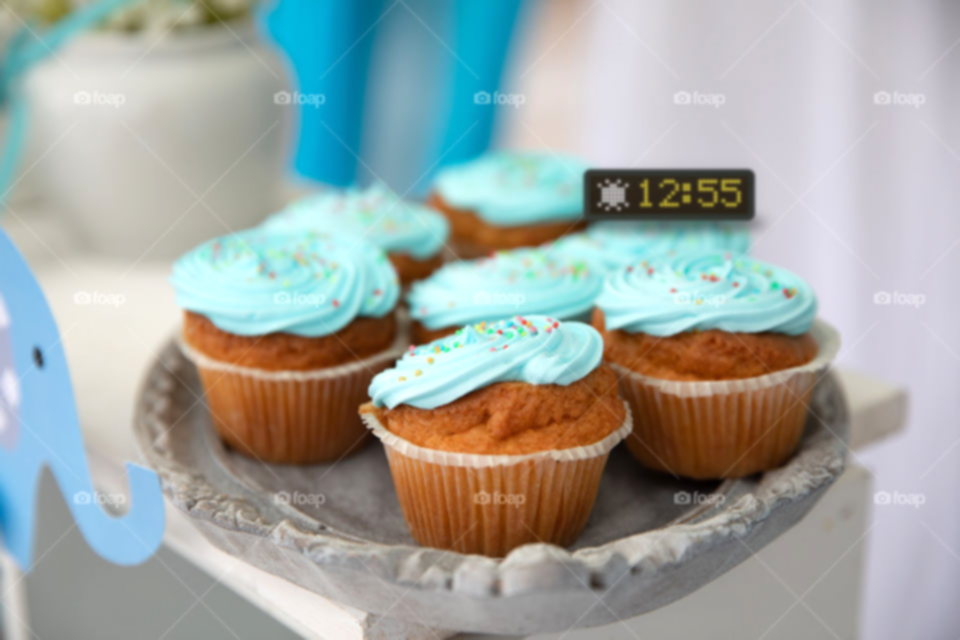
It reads 12h55
